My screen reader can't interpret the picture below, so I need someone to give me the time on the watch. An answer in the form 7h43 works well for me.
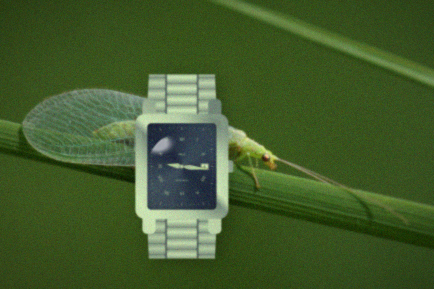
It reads 9h16
